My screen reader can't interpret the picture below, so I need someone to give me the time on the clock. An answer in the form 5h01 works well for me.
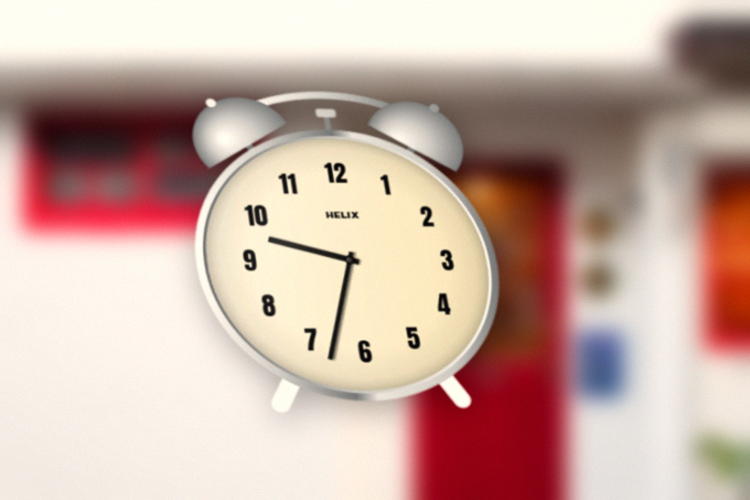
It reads 9h33
